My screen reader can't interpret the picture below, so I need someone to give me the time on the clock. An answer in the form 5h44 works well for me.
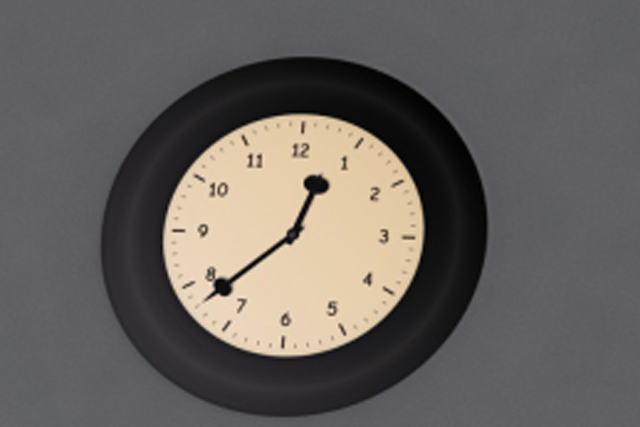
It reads 12h38
